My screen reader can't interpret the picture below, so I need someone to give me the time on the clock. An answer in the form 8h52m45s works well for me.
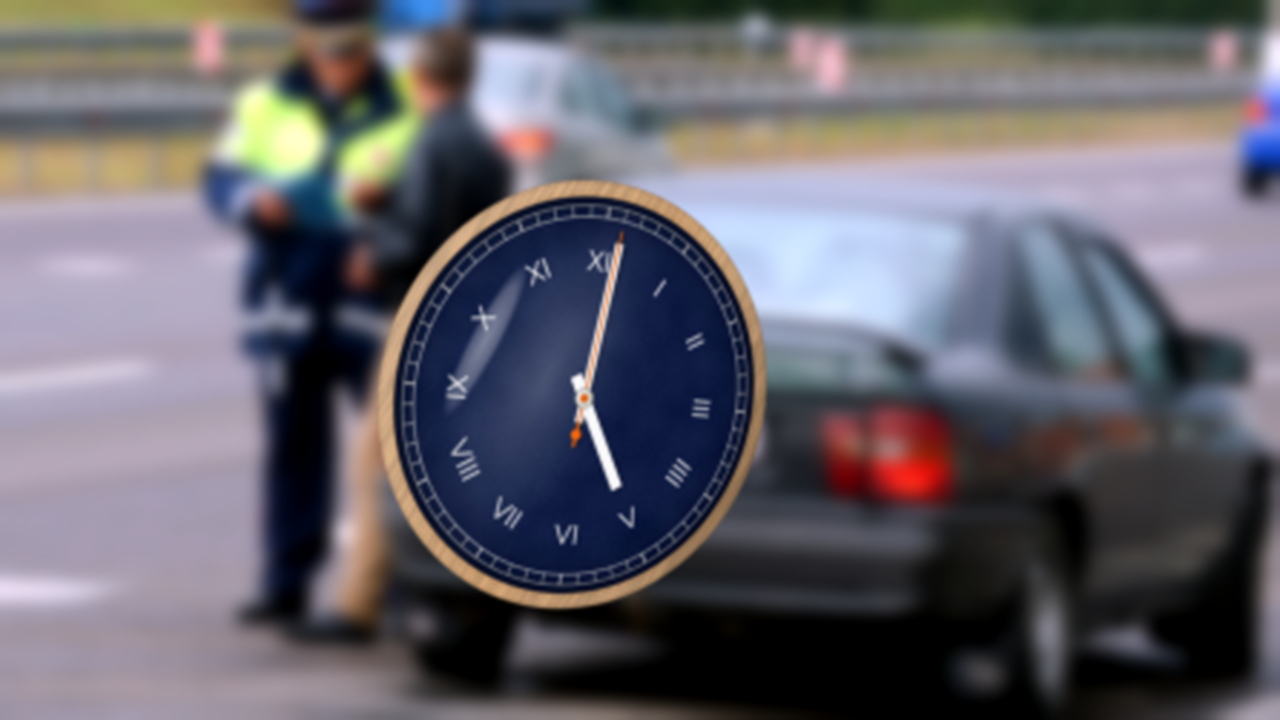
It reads 5h01m01s
